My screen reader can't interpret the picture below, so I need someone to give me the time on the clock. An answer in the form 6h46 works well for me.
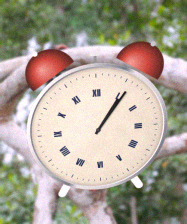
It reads 1h06
